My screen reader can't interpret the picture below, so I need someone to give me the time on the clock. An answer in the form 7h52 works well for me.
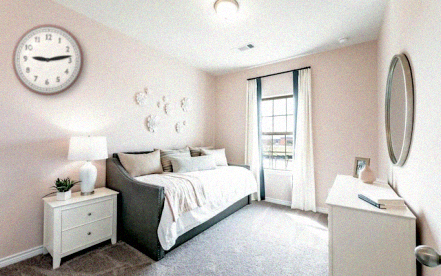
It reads 9h13
